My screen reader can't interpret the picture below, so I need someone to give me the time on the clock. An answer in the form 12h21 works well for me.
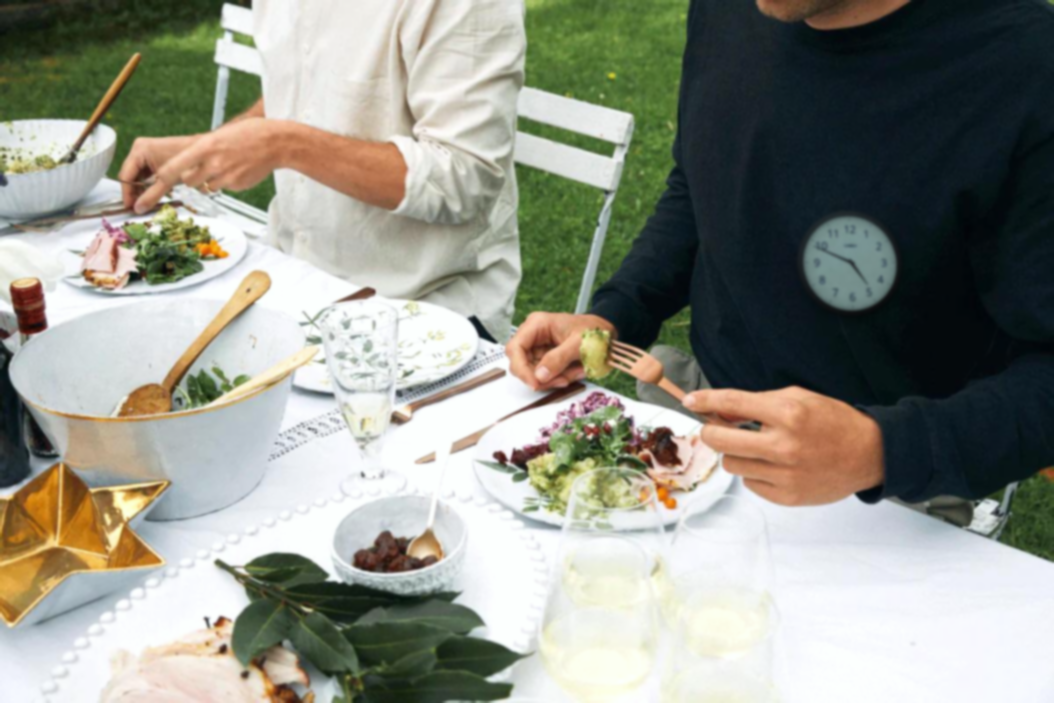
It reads 4h49
